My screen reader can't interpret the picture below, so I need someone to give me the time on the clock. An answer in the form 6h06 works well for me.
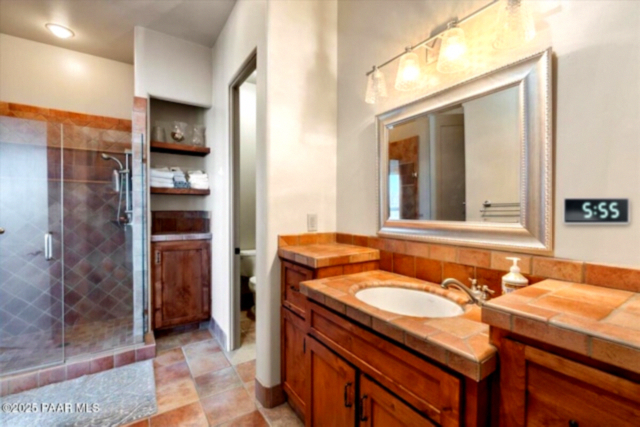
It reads 5h55
